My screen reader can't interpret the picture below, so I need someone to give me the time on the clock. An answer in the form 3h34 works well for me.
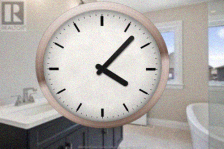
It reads 4h07
